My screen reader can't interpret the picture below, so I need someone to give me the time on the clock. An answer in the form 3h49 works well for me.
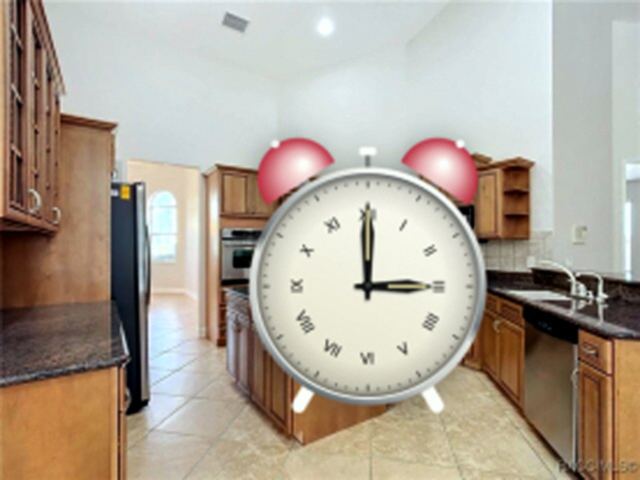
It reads 3h00
